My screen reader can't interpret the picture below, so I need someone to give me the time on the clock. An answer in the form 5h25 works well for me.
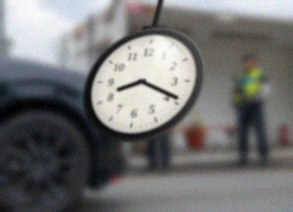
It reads 8h19
